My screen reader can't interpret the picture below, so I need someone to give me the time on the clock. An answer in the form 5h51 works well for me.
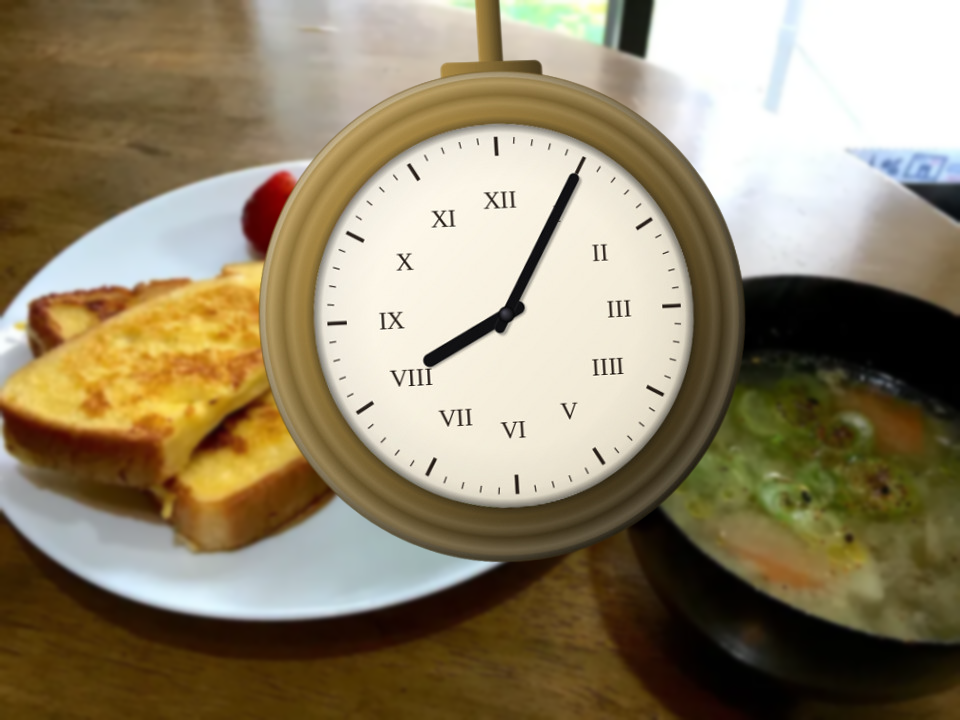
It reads 8h05
